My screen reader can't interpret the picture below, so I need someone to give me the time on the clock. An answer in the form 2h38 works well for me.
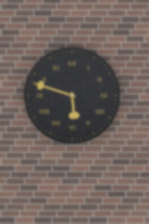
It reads 5h48
